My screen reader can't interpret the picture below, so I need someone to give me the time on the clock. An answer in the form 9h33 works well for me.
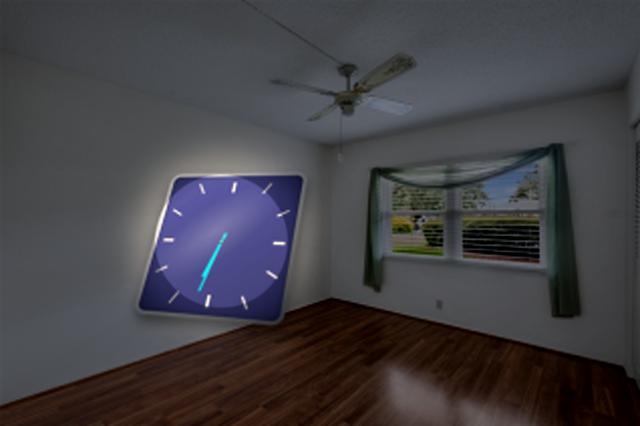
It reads 6h32
